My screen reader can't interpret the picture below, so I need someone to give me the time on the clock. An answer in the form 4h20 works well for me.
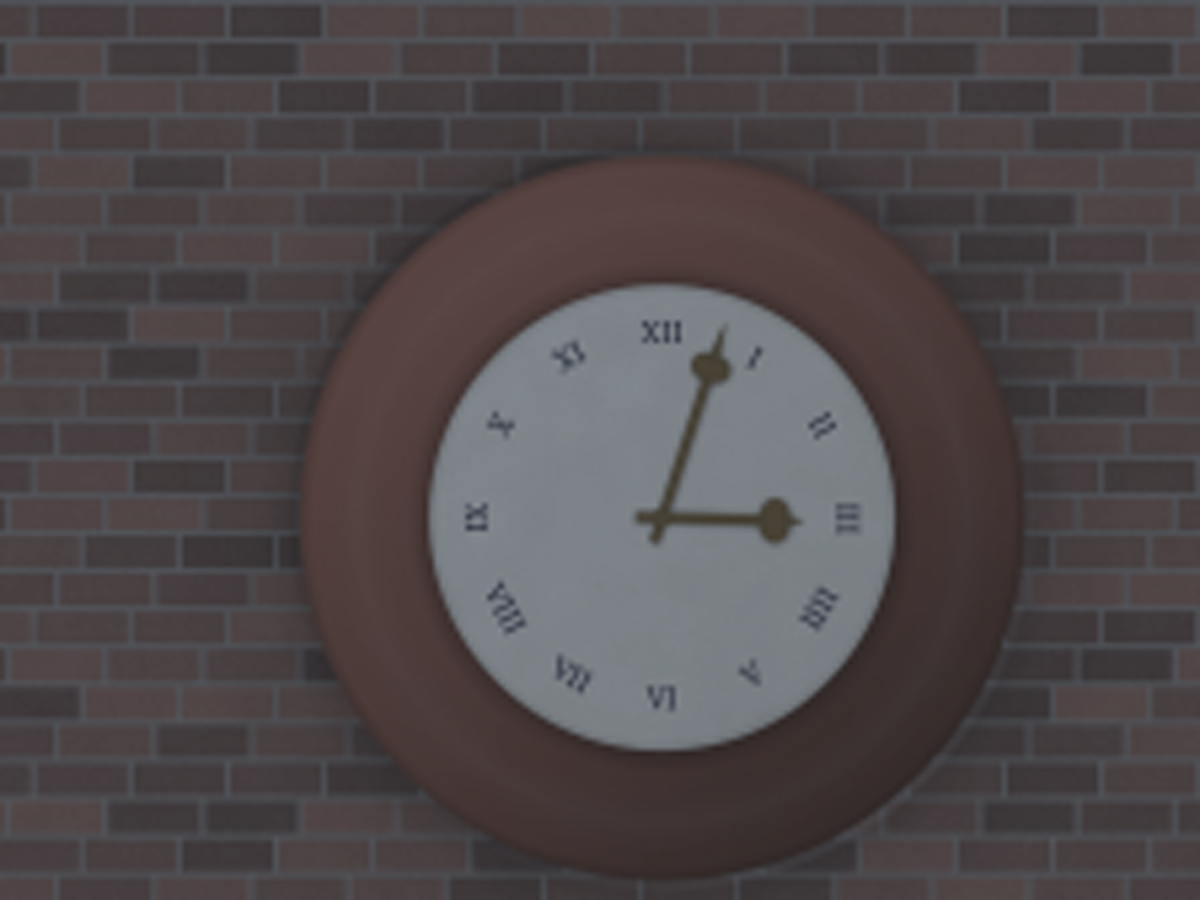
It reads 3h03
